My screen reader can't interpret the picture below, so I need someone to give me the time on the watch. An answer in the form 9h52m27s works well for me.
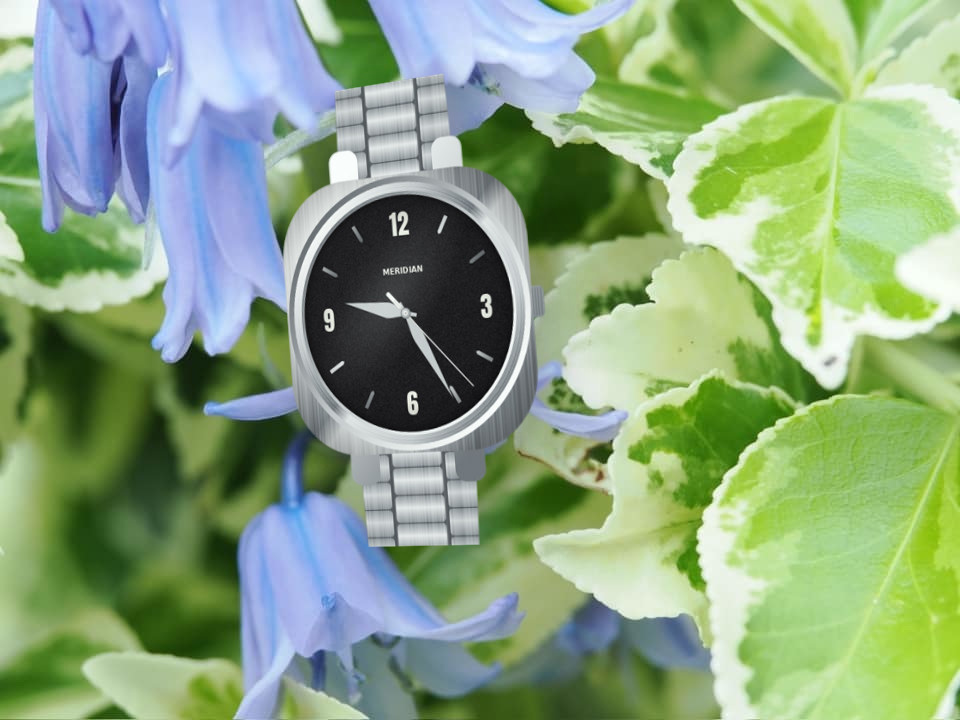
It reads 9h25m23s
